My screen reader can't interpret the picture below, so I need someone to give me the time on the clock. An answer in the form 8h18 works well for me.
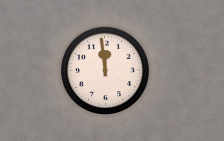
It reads 11h59
